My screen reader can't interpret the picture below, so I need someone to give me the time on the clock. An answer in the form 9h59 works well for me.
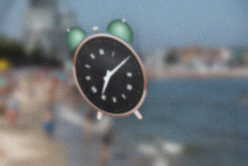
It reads 7h10
